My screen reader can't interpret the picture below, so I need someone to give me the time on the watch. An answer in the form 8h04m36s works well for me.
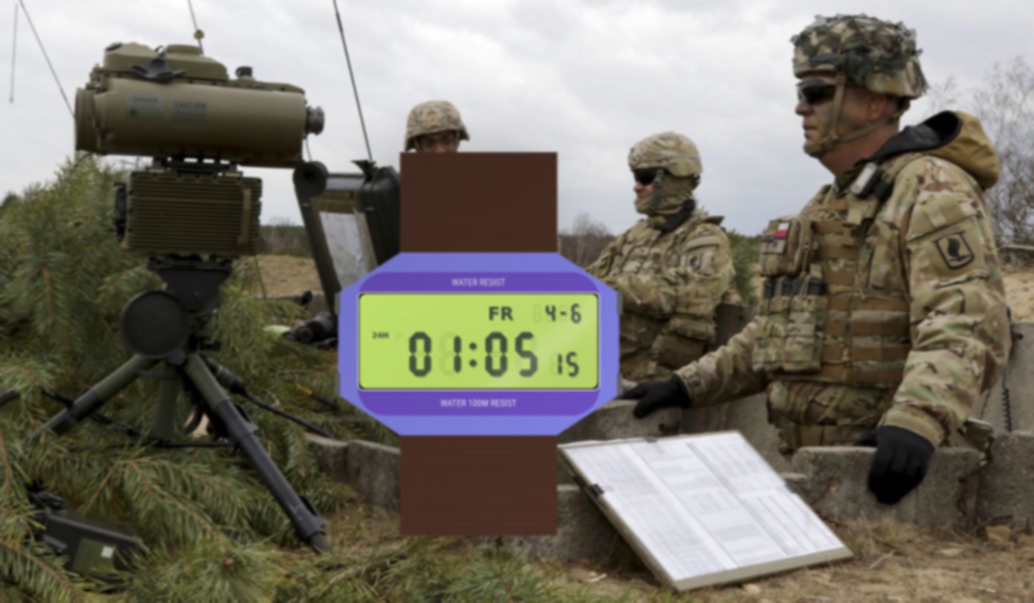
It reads 1h05m15s
